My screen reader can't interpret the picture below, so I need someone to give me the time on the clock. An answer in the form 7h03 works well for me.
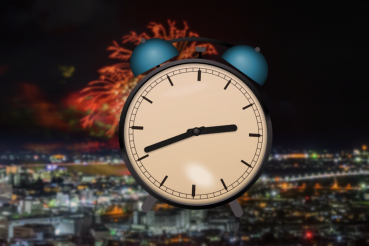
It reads 2h41
